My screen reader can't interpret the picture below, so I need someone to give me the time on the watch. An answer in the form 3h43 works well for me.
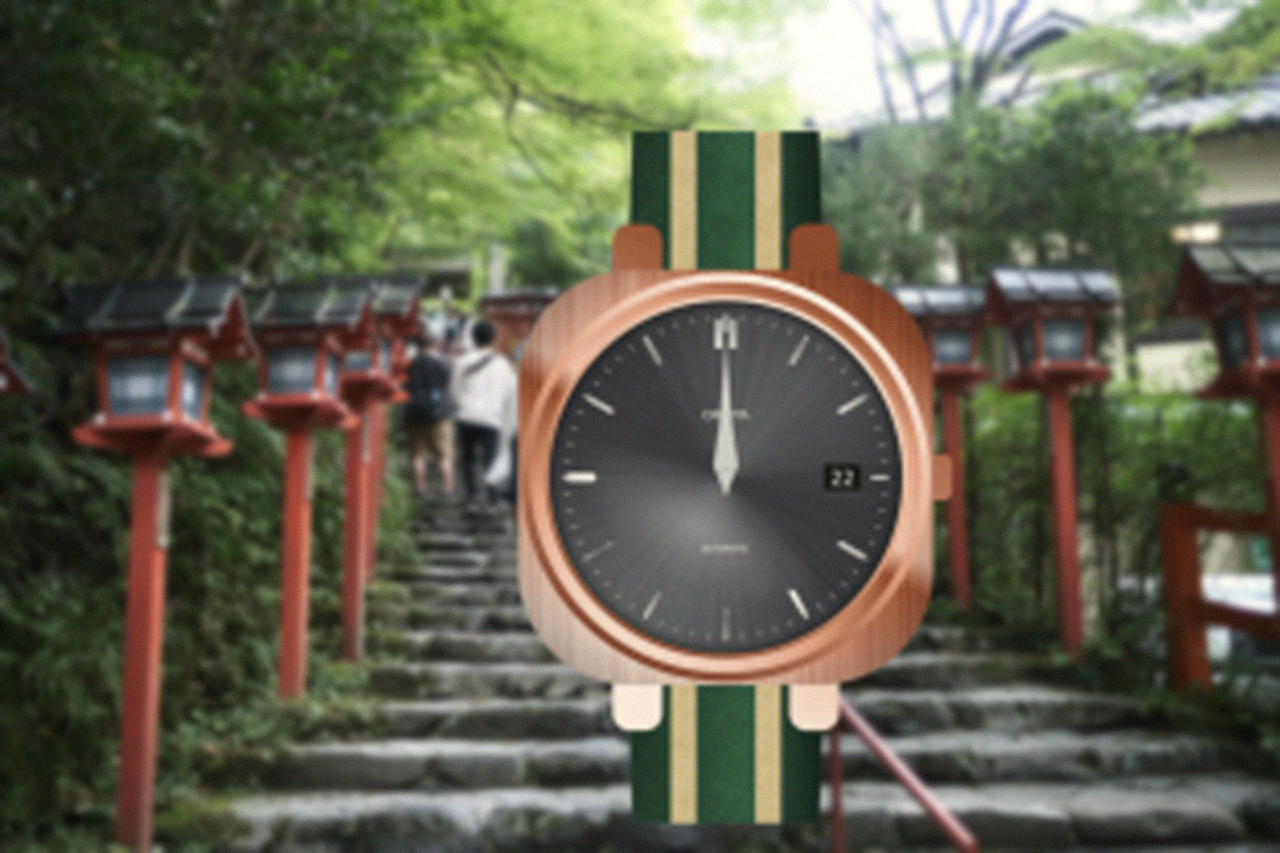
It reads 12h00
